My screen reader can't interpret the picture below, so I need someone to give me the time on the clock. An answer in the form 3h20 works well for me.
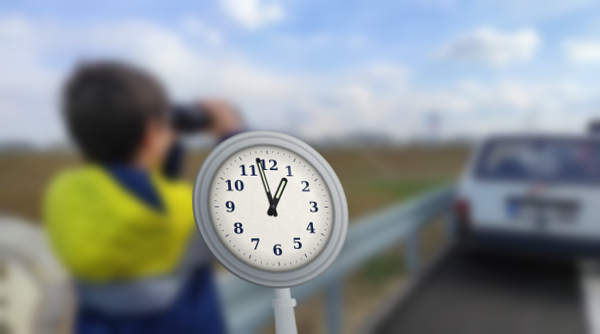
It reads 12h58
